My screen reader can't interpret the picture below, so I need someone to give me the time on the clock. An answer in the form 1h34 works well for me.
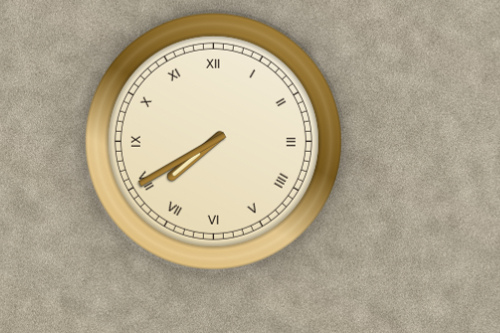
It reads 7h40
